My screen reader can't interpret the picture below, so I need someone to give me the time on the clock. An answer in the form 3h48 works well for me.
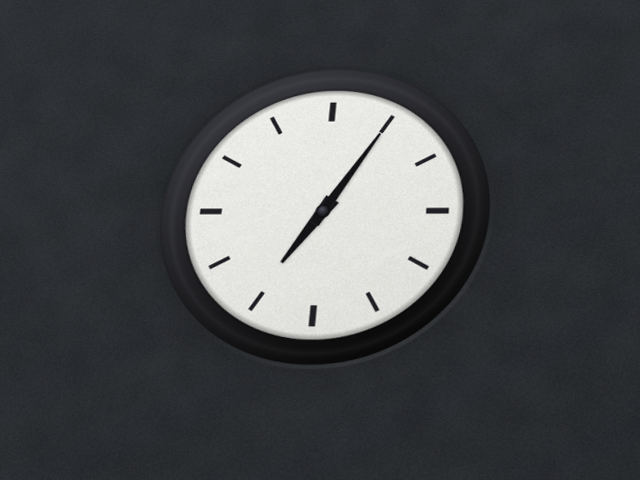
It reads 7h05
